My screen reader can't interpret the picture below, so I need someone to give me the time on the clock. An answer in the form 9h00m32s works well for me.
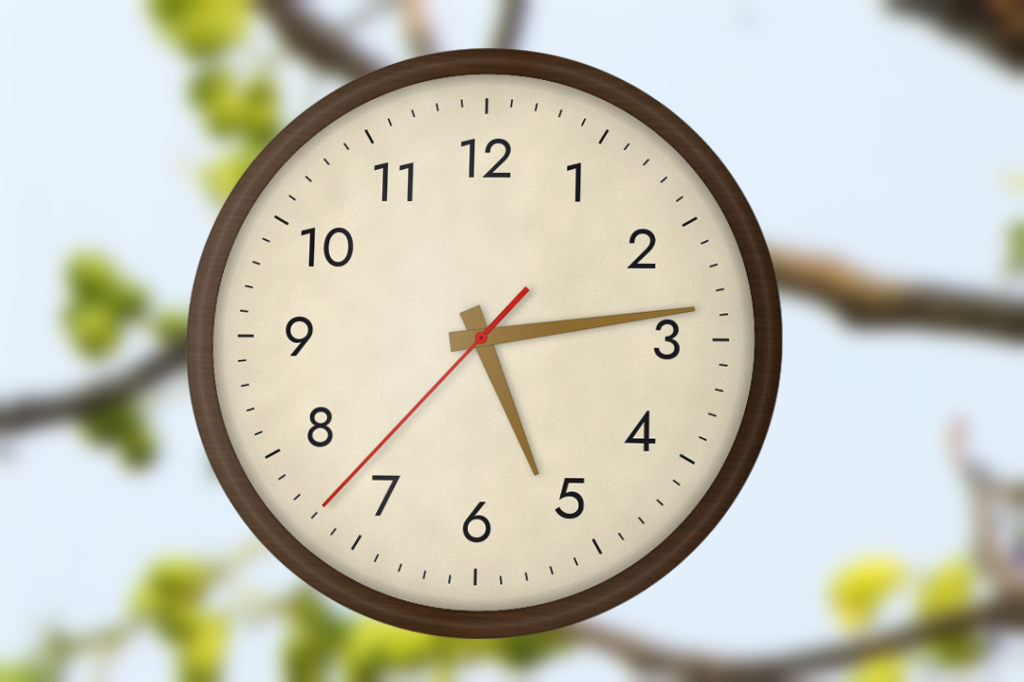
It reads 5h13m37s
